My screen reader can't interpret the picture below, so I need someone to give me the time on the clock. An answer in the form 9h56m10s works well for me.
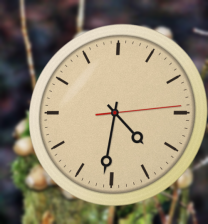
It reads 4h31m14s
